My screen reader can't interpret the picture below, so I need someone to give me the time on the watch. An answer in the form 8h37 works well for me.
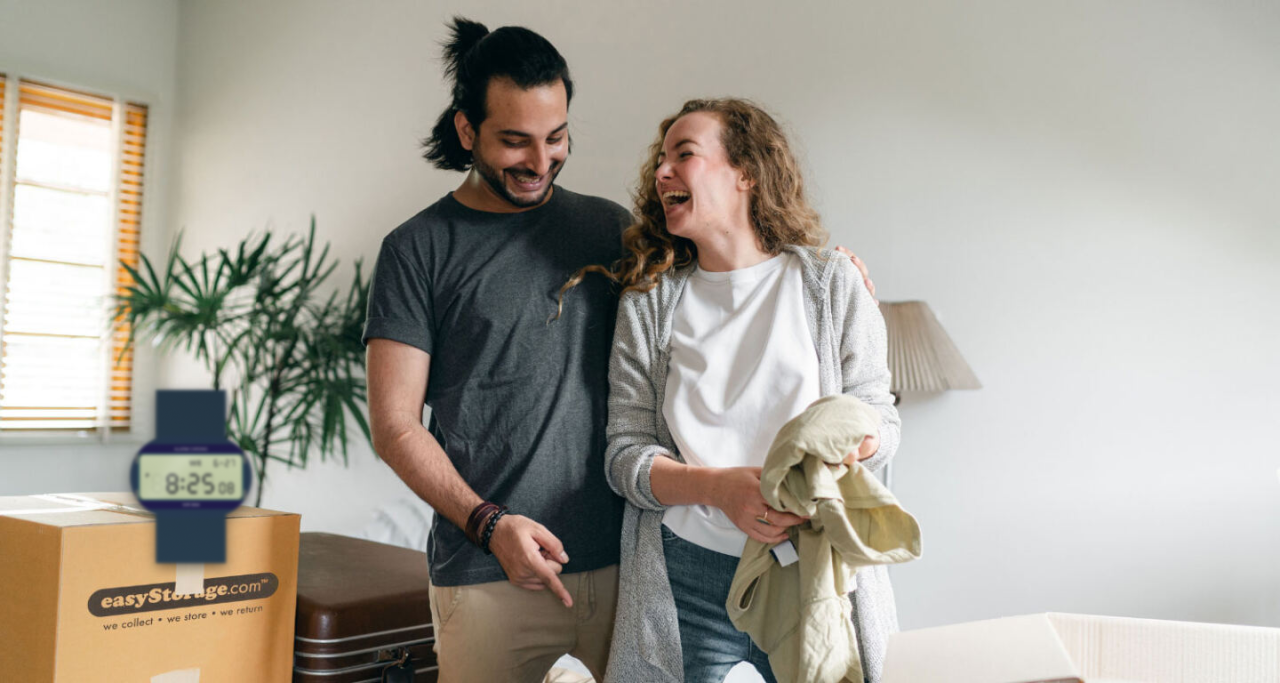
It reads 8h25
